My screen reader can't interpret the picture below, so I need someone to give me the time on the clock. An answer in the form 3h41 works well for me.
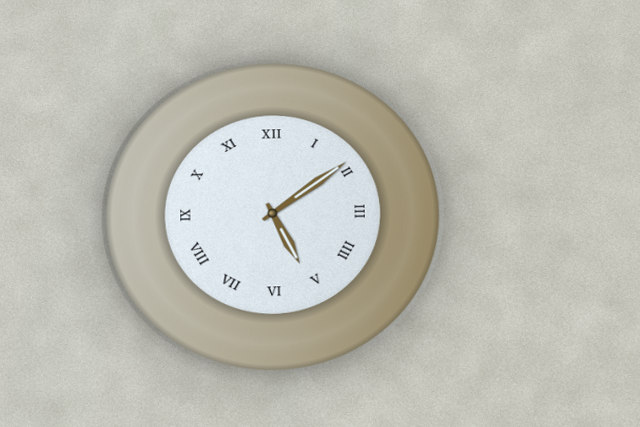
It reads 5h09
